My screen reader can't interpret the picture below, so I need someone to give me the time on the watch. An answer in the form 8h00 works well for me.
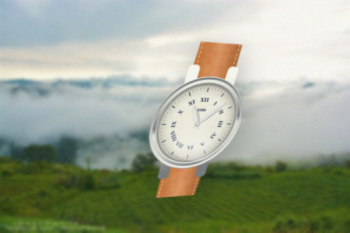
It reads 11h08
